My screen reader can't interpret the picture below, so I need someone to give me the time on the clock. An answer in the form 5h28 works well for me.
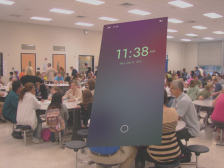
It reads 11h38
